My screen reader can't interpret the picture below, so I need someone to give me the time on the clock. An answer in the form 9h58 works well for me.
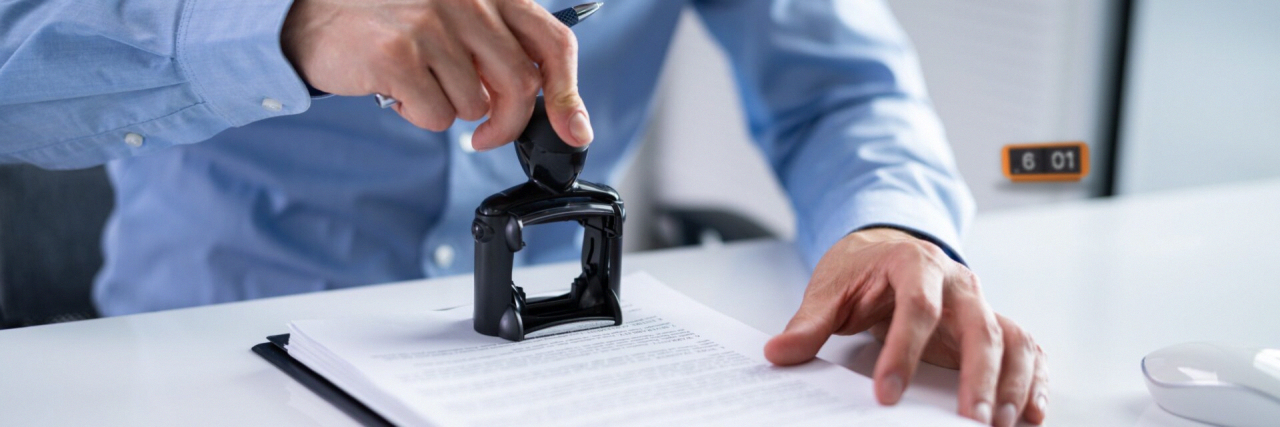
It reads 6h01
